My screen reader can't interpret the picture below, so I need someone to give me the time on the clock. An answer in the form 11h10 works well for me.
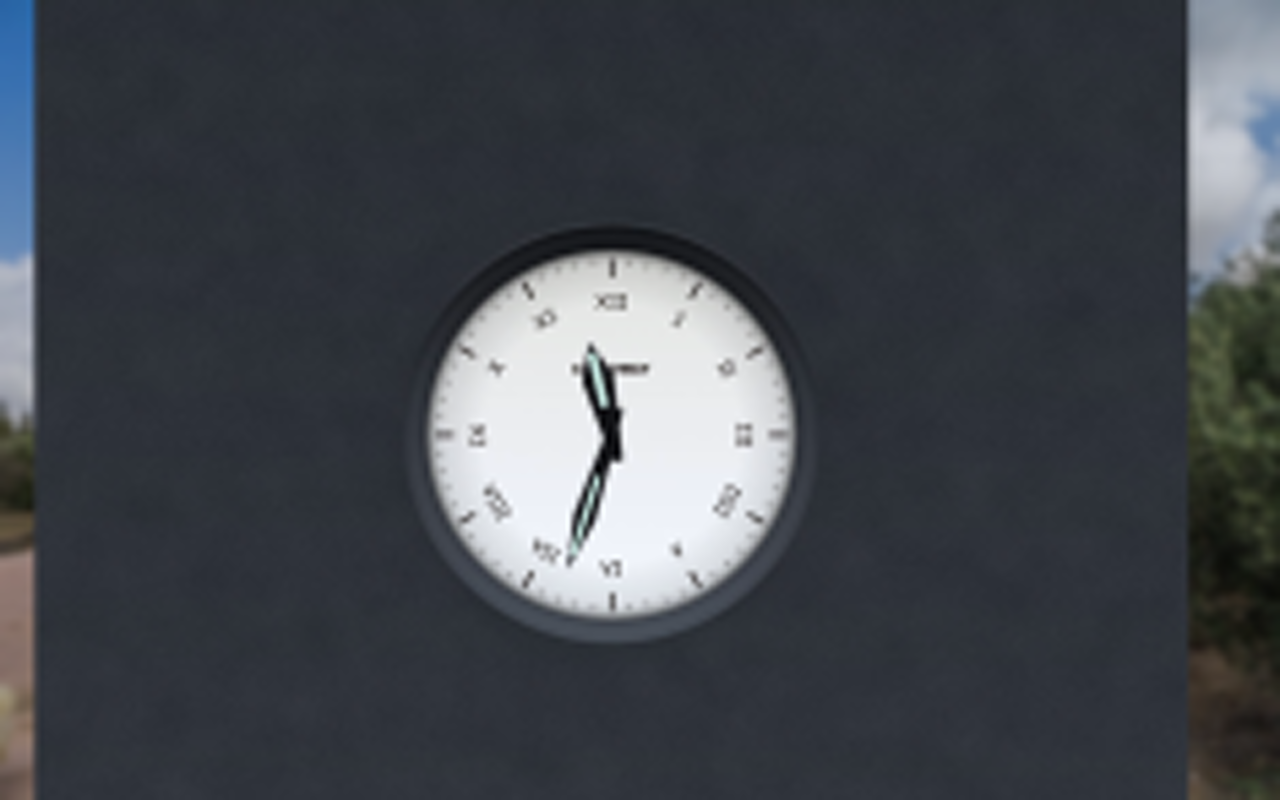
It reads 11h33
